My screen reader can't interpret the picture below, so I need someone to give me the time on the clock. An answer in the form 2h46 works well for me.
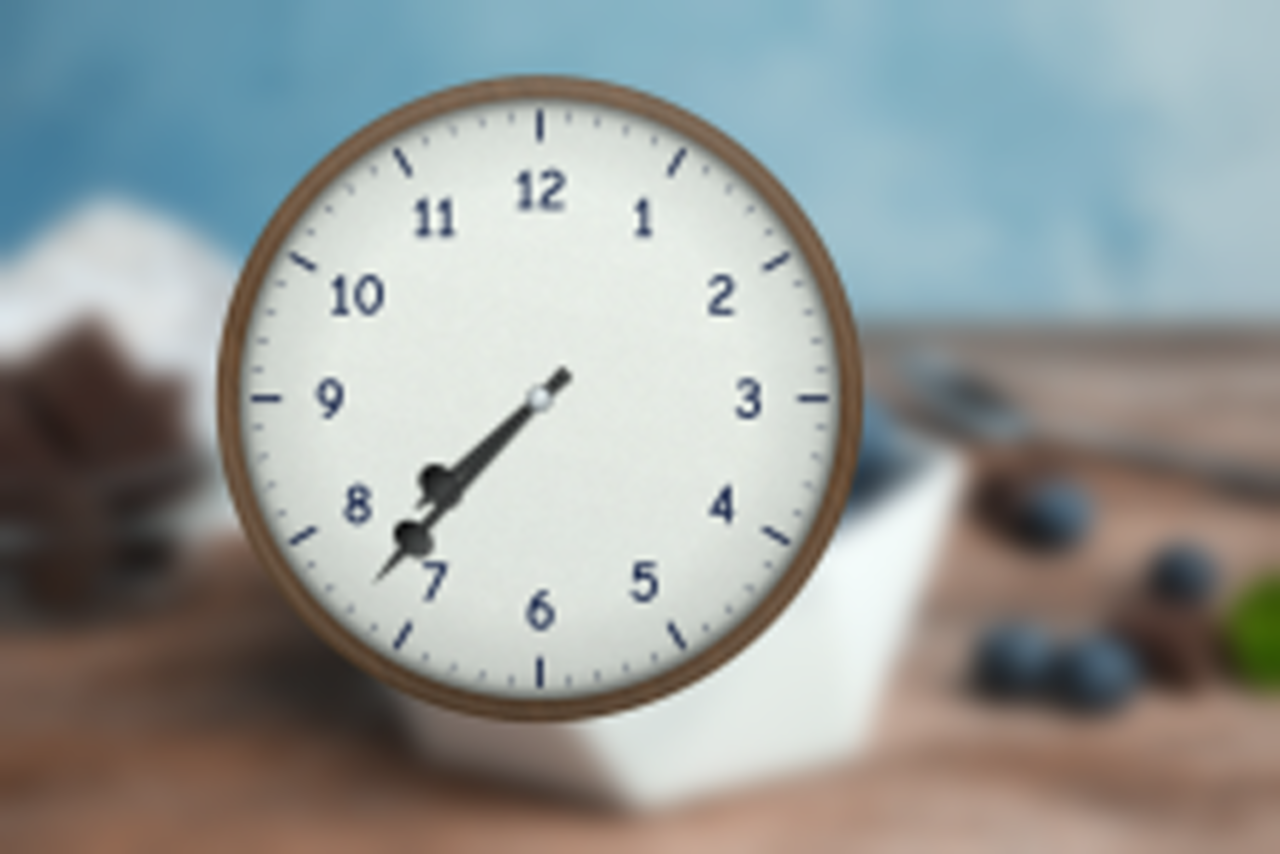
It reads 7h37
